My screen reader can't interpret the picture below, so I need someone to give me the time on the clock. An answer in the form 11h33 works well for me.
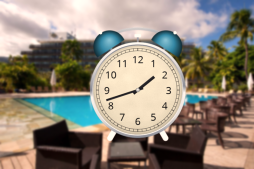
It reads 1h42
